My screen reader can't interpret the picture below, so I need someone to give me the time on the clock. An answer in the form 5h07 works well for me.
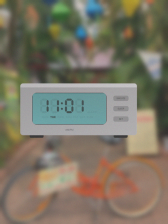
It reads 11h01
